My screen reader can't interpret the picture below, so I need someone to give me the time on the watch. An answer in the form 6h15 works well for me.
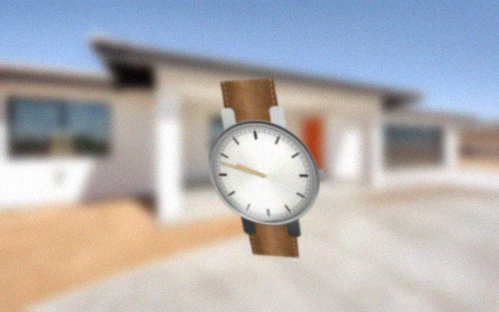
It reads 9h48
